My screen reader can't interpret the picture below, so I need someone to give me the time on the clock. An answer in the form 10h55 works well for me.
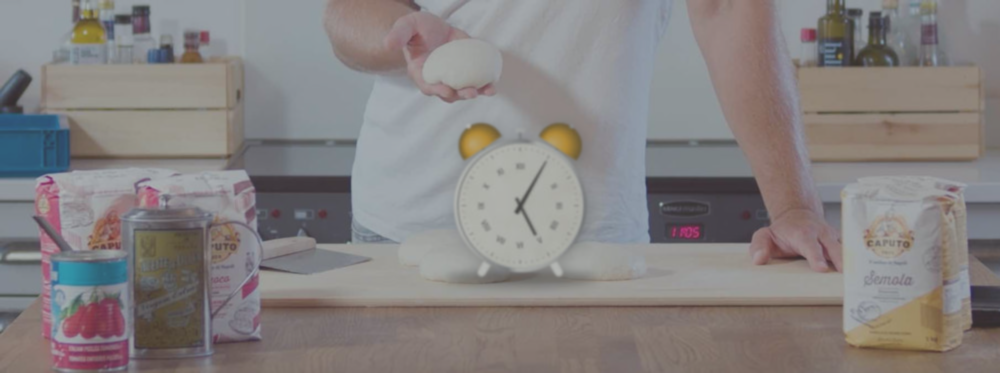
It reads 5h05
